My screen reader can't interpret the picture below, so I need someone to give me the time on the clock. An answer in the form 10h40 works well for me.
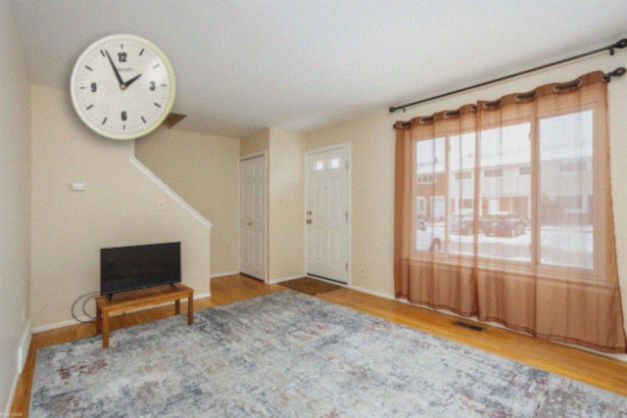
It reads 1h56
